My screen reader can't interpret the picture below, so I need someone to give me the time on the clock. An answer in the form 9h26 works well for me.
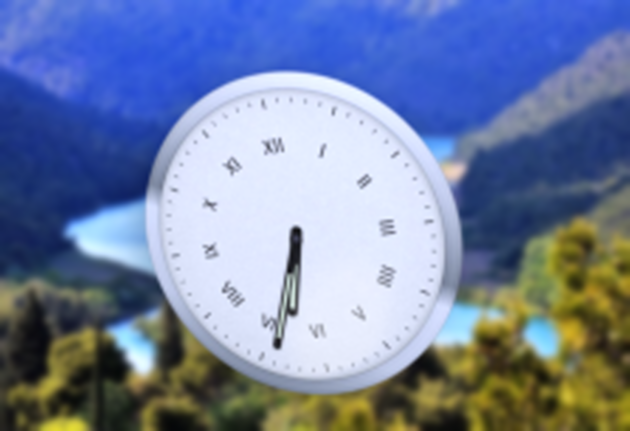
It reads 6h34
